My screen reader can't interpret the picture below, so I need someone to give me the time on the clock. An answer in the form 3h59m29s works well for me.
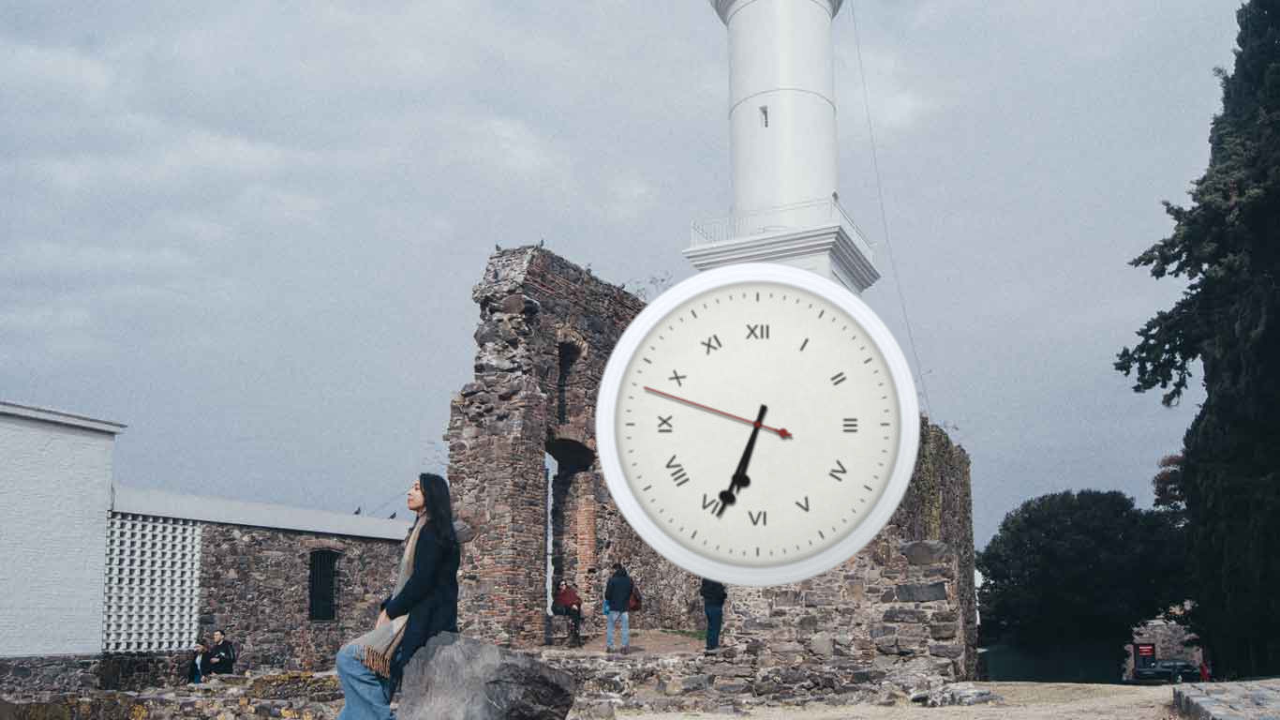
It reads 6h33m48s
